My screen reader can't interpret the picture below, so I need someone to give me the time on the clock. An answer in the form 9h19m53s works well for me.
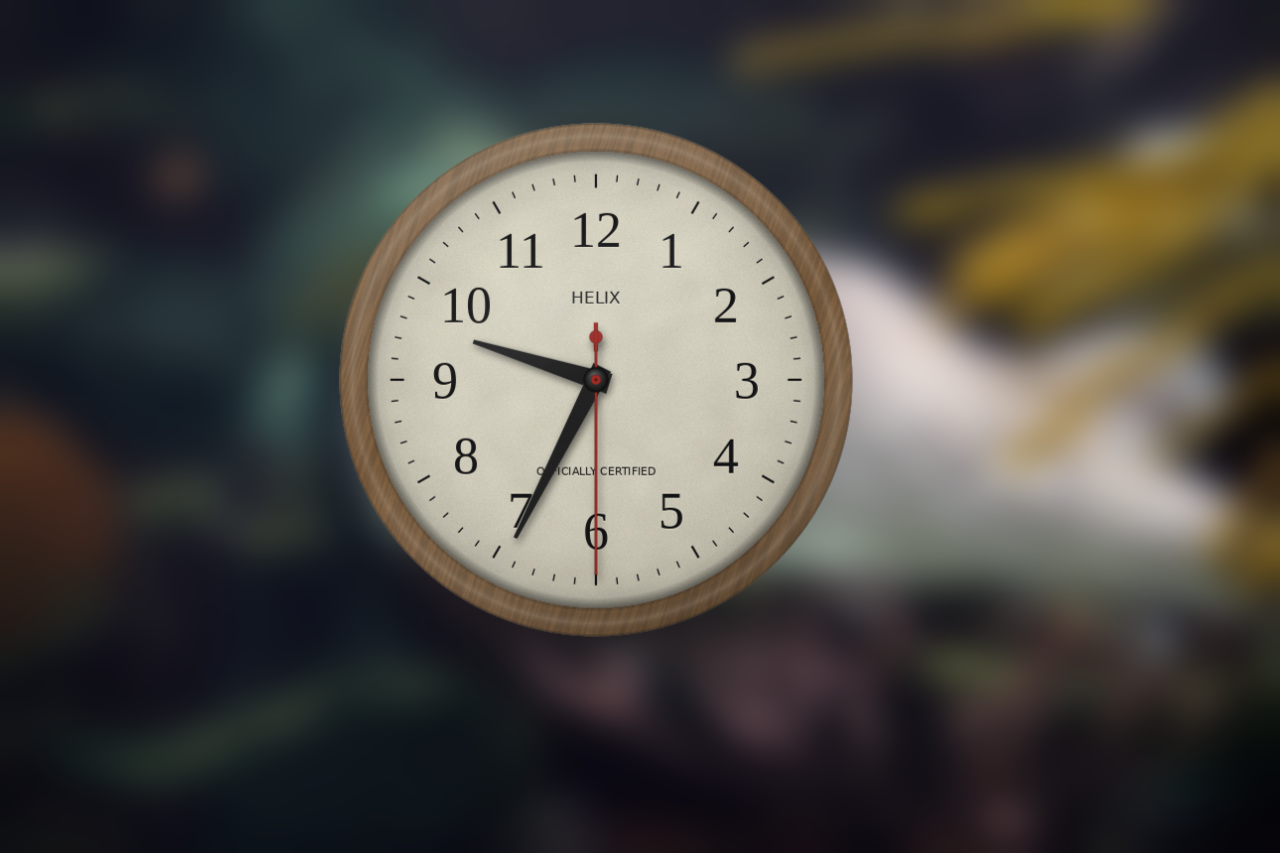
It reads 9h34m30s
